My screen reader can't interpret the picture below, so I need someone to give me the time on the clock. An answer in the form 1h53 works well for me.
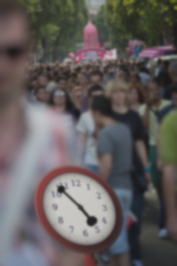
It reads 4h53
